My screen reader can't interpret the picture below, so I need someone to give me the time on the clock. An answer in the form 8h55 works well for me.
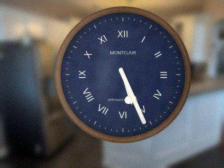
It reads 5h26
